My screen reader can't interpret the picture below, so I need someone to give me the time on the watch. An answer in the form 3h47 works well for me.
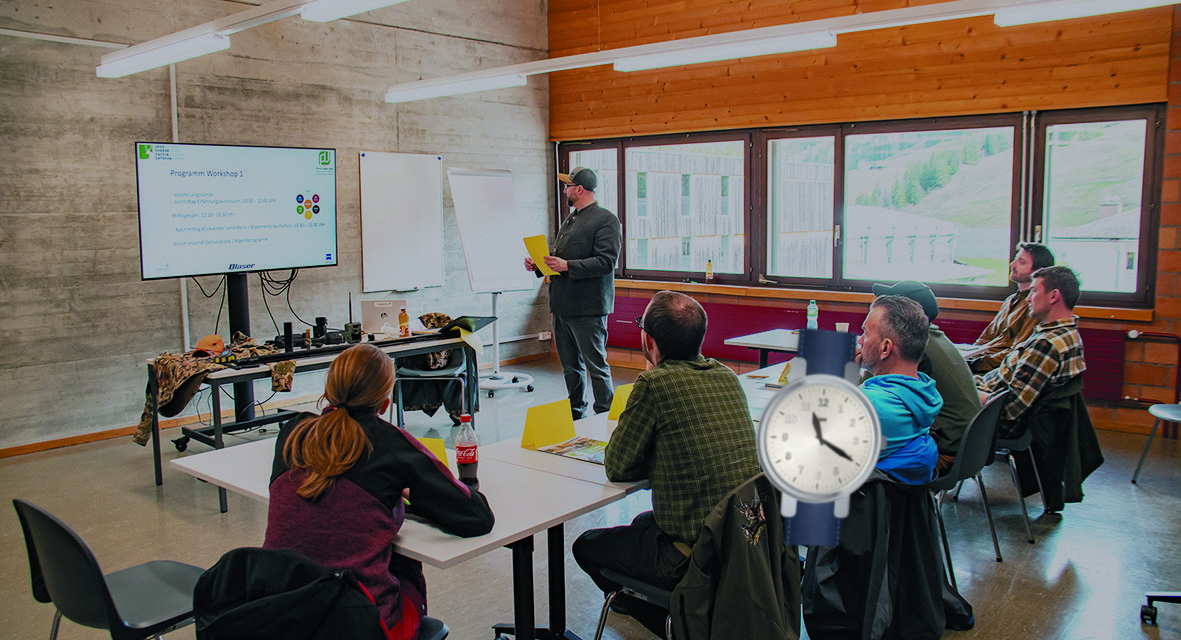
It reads 11h20
